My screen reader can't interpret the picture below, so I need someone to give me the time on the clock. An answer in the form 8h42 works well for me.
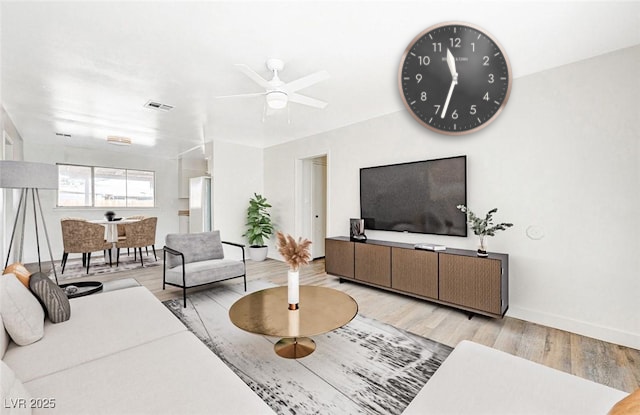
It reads 11h33
